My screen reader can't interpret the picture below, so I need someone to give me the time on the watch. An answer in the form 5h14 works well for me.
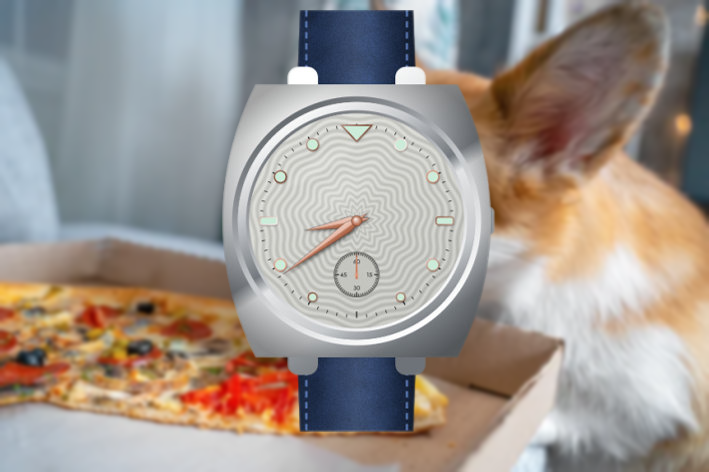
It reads 8h39
